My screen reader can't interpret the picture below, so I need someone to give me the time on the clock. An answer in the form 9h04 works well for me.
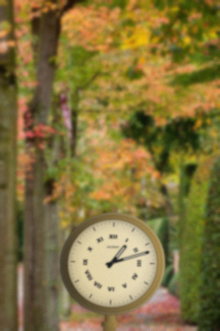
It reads 1h12
